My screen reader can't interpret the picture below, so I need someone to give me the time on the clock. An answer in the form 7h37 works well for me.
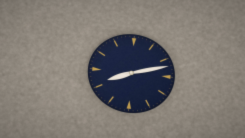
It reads 8h12
